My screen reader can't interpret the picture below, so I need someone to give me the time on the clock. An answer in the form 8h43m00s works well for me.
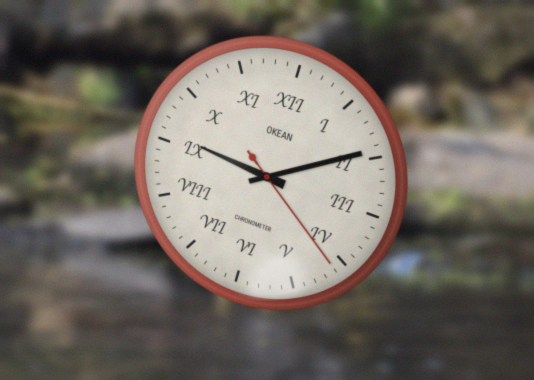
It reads 9h09m21s
